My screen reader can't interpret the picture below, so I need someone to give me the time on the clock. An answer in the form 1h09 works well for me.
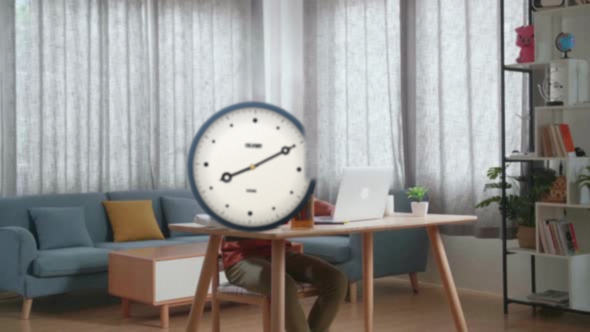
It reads 8h10
